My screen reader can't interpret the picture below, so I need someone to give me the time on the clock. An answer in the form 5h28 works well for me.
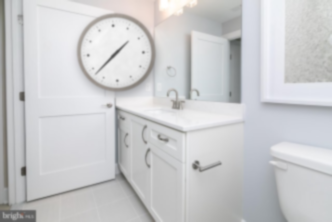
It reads 1h38
